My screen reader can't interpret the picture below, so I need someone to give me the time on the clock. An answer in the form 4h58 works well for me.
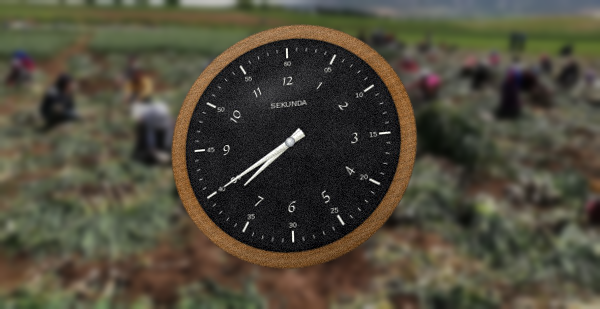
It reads 7h40
